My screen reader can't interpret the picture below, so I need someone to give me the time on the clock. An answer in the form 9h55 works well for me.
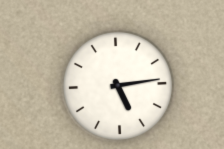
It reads 5h14
